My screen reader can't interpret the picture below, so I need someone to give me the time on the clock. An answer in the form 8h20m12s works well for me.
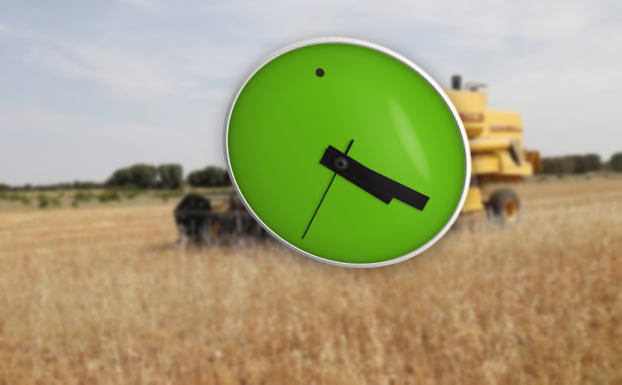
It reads 4h20m36s
